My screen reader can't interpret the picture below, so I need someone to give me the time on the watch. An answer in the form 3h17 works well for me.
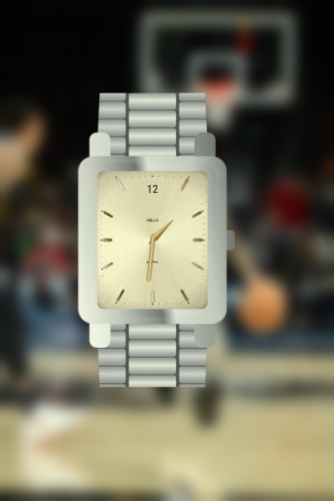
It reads 1h31
